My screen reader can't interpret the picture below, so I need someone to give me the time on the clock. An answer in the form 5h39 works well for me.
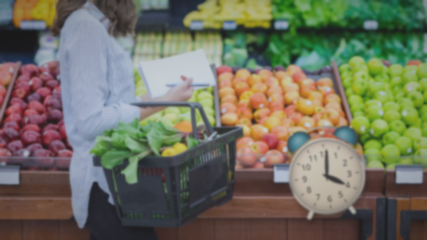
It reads 4h01
